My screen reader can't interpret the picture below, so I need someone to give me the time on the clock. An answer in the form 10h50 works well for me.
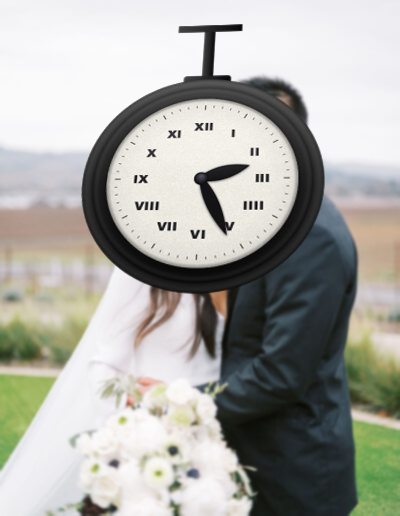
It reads 2h26
